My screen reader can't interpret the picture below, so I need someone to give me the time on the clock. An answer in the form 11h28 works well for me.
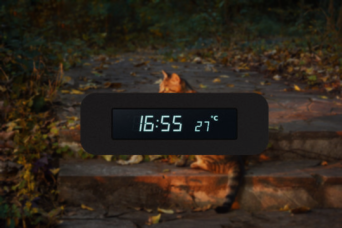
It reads 16h55
